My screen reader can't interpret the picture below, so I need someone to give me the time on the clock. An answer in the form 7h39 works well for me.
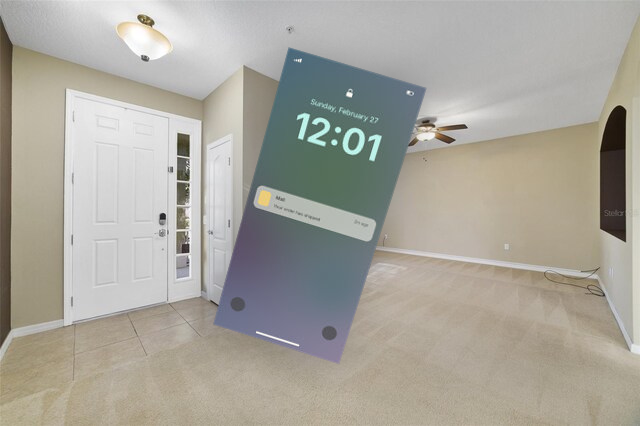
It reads 12h01
